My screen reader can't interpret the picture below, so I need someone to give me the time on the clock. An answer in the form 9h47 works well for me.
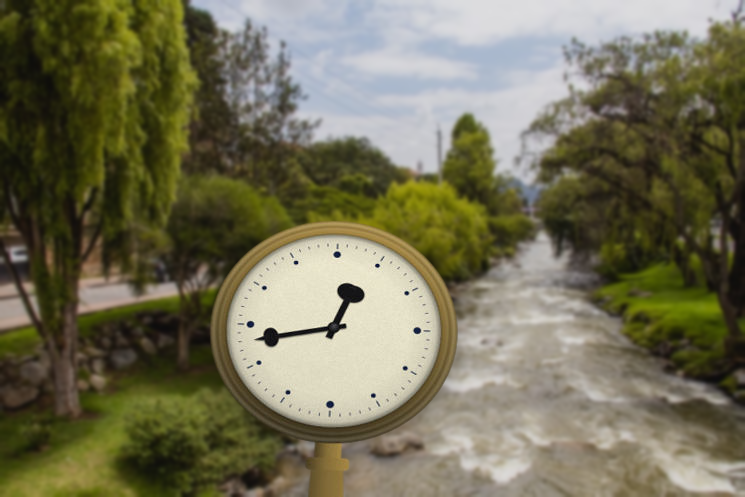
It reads 12h43
